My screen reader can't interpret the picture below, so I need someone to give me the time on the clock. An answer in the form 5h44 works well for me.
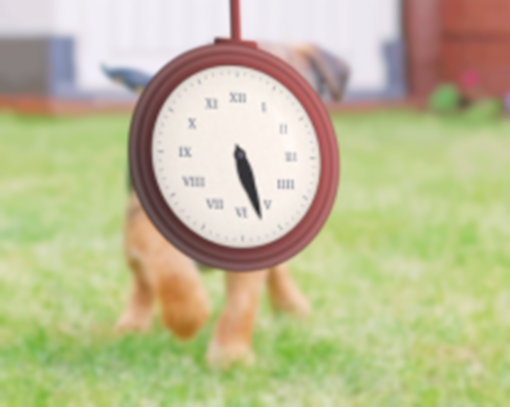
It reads 5h27
